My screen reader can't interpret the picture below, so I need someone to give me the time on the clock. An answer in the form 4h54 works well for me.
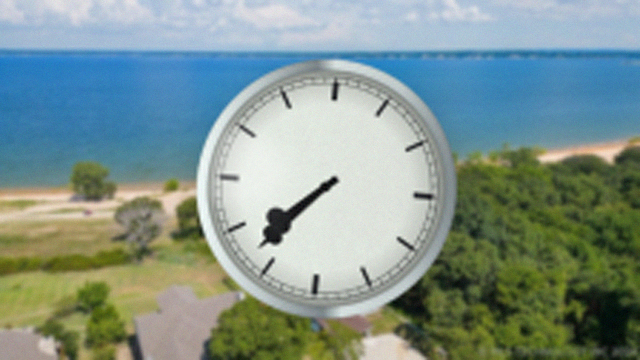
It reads 7h37
